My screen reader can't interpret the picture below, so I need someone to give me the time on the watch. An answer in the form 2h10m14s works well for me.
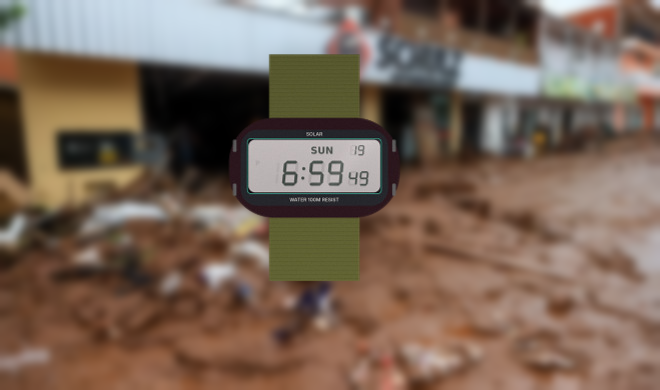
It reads 6h59m49s
